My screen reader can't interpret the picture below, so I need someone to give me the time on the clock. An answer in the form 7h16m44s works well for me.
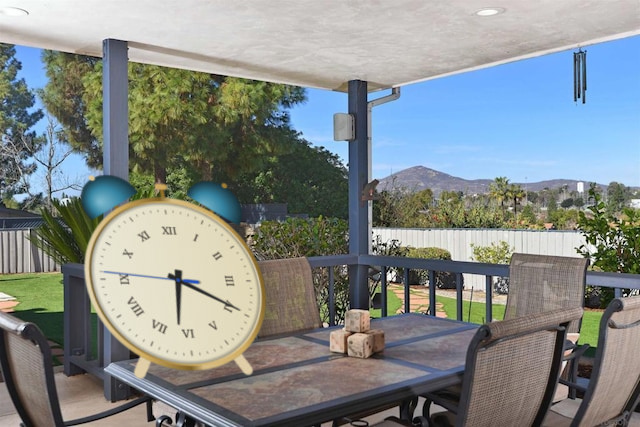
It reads 6h19m46s
